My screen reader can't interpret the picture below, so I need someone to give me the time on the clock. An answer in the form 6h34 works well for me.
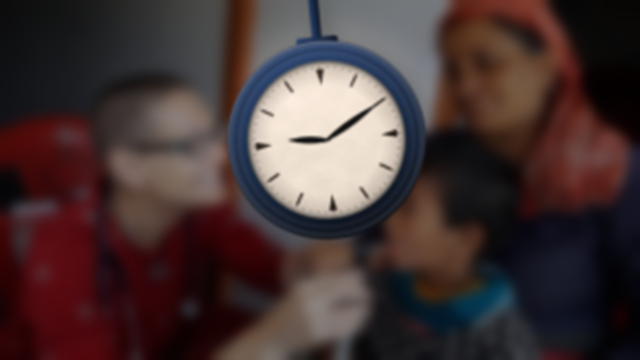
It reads 9h10
